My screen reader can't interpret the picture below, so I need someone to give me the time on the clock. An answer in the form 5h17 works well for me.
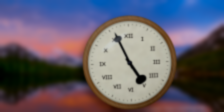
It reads 4h56
